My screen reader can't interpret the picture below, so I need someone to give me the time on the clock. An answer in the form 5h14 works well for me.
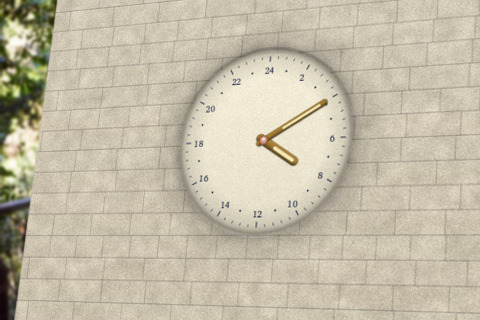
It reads 8h10
